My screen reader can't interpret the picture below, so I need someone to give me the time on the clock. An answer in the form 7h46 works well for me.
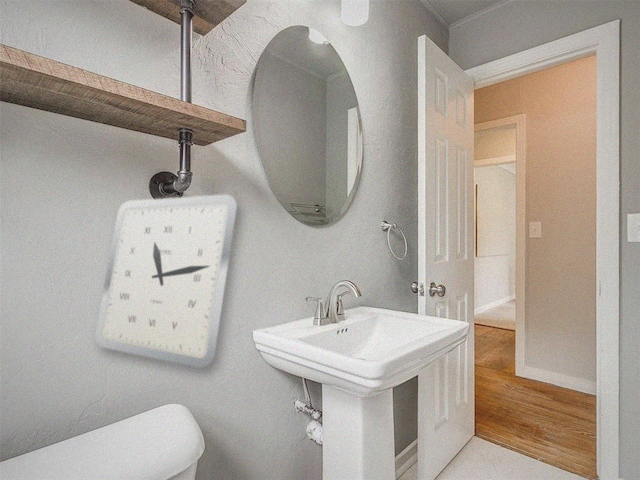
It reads 11h13
